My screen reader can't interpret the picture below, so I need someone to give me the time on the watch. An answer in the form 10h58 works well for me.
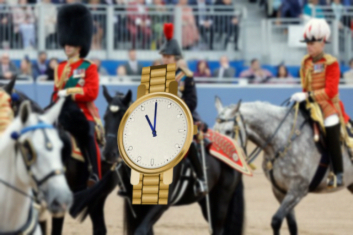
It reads 11h00
